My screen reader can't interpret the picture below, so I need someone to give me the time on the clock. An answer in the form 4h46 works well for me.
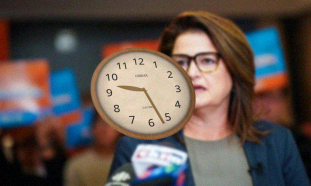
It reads 9h27
